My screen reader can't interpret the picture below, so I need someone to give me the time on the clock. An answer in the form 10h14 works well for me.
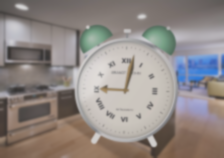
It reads 9h02
